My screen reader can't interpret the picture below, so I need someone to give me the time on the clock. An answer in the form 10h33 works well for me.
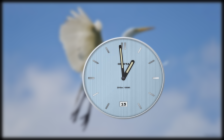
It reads 12h59
